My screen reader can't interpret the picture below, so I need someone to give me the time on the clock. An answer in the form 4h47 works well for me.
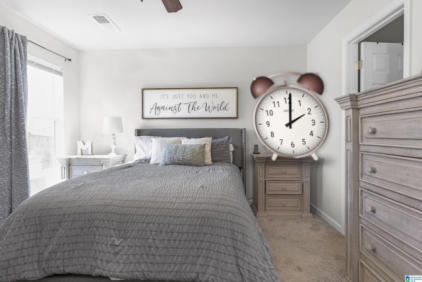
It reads 2h01
